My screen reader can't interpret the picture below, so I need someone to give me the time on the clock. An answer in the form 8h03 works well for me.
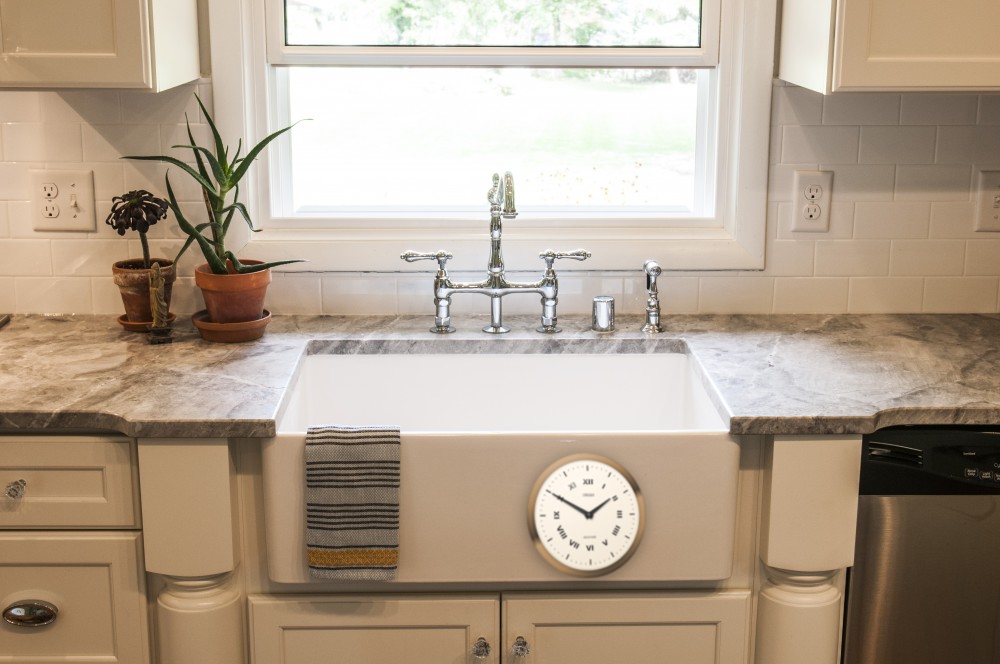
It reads 1h50
